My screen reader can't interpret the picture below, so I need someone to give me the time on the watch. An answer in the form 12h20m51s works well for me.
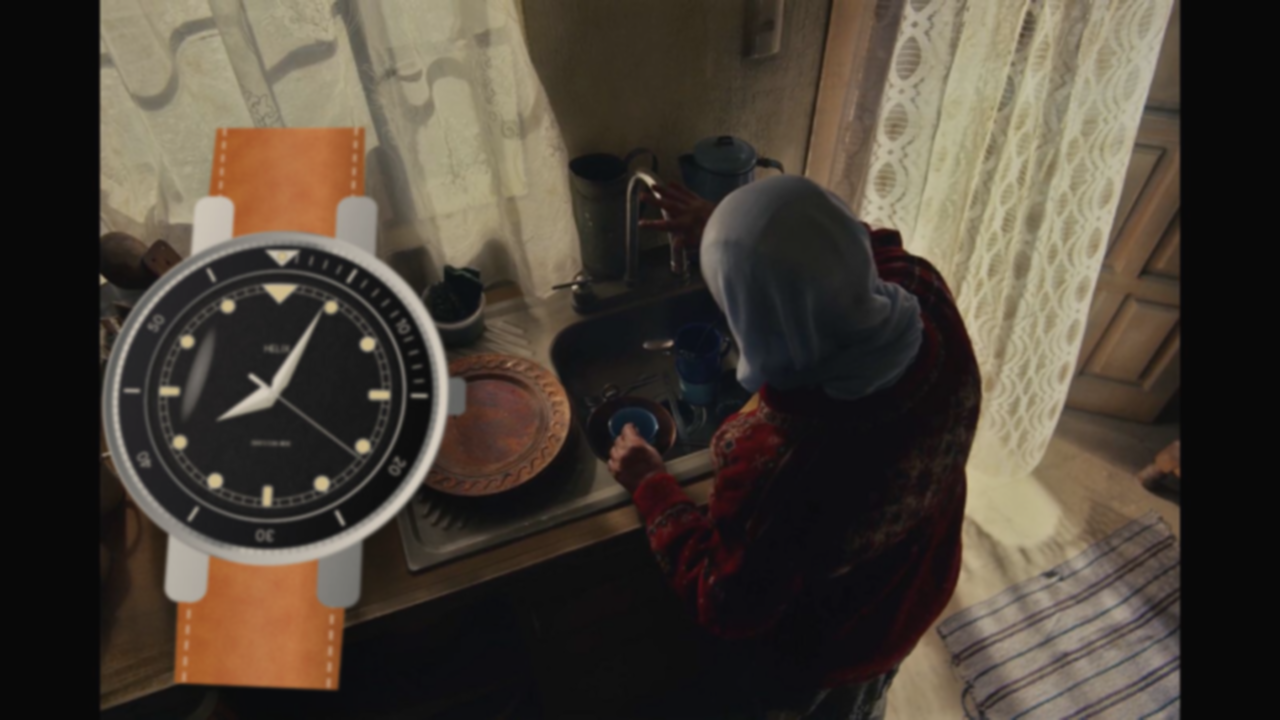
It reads 8h04m21s
